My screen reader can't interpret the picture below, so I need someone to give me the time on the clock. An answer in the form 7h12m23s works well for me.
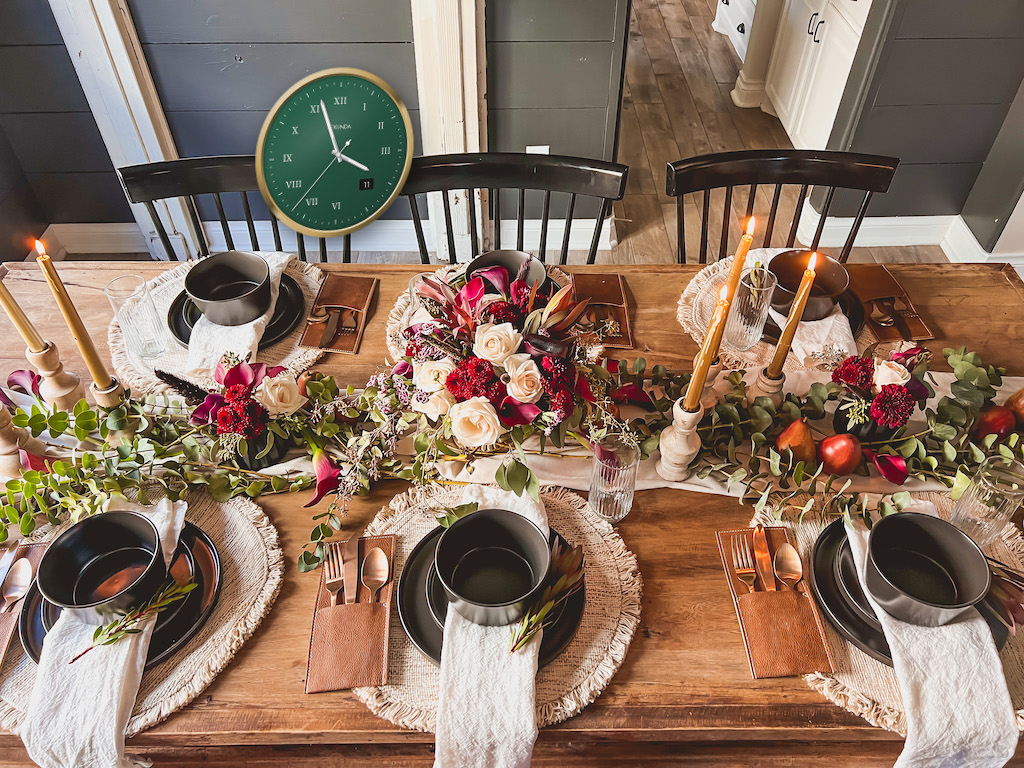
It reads 3h56m37s
